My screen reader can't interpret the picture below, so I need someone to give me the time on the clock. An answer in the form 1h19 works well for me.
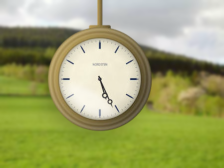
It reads 5h26
